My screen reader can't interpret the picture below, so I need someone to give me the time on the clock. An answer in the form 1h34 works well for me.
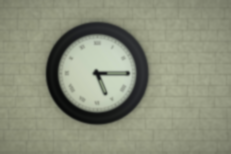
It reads 5h15
